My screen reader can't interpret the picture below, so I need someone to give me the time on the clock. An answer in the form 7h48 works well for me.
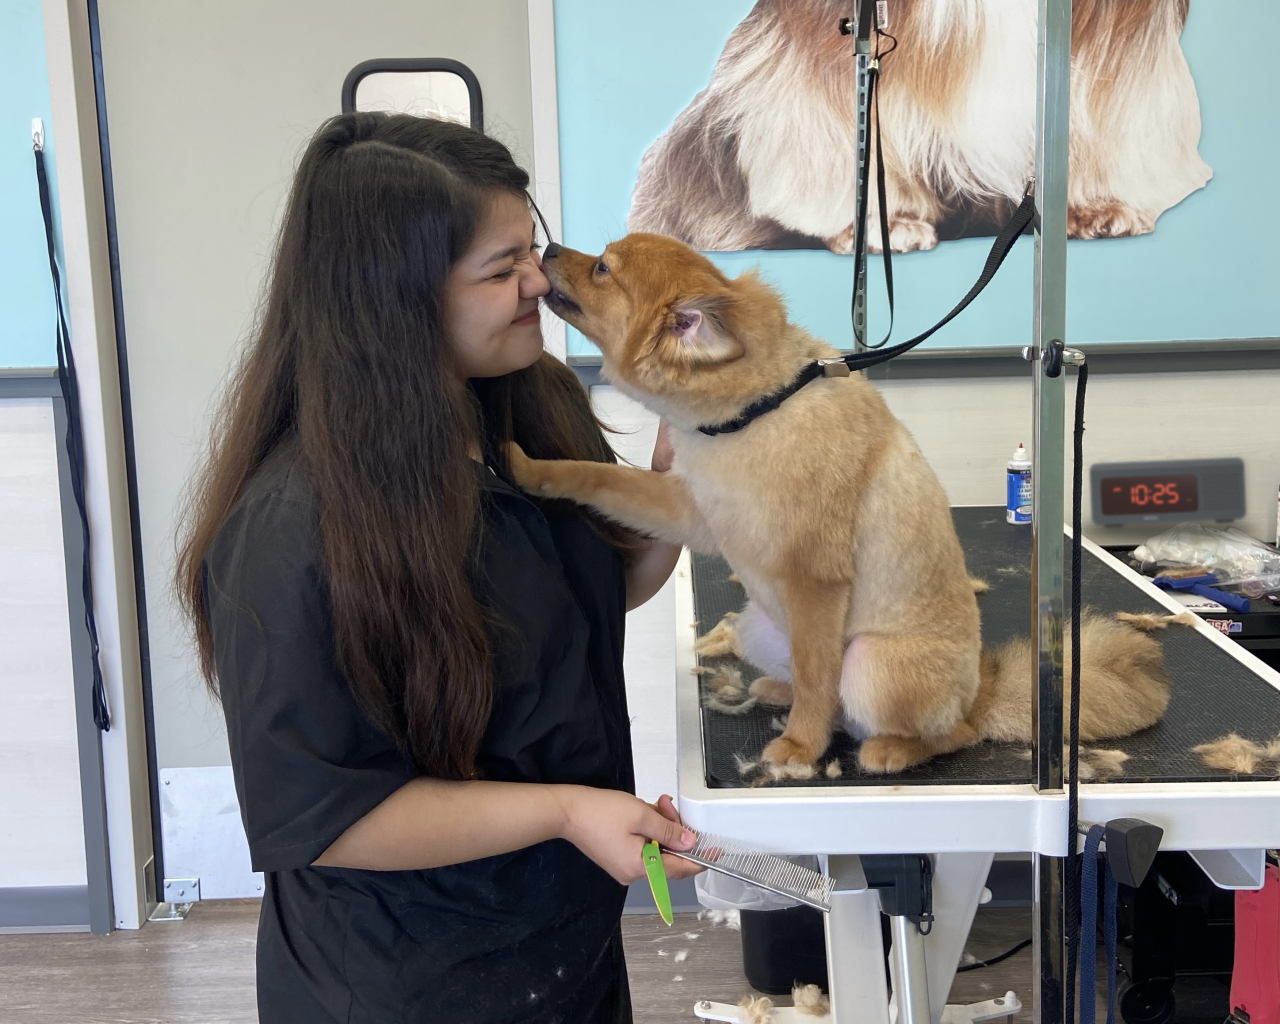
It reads 10h25
